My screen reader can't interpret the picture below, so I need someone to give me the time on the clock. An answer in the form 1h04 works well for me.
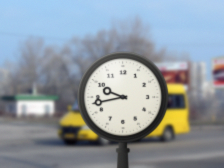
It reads 9h43
